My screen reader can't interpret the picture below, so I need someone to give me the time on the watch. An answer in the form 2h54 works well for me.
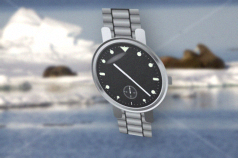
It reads 10h22
